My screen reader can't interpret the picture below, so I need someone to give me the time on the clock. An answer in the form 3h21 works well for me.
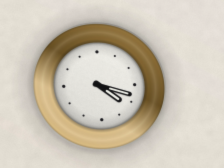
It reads 4h18
